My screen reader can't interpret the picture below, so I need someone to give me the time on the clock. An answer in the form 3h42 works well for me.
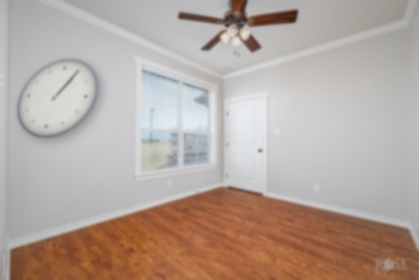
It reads 1h05
